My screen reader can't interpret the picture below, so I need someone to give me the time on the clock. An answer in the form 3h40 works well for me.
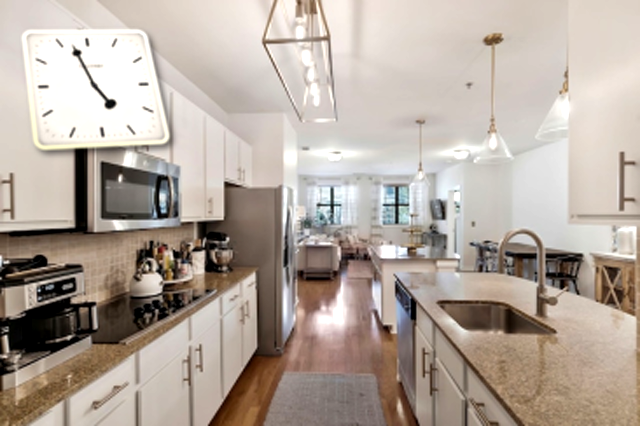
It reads 4h57
